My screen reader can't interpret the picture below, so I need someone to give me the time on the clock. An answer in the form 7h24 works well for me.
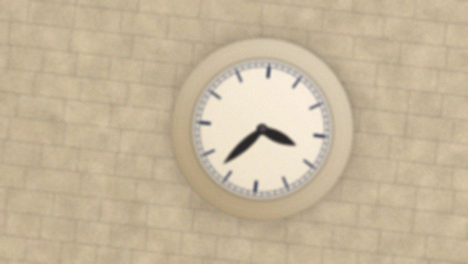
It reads 3h37
